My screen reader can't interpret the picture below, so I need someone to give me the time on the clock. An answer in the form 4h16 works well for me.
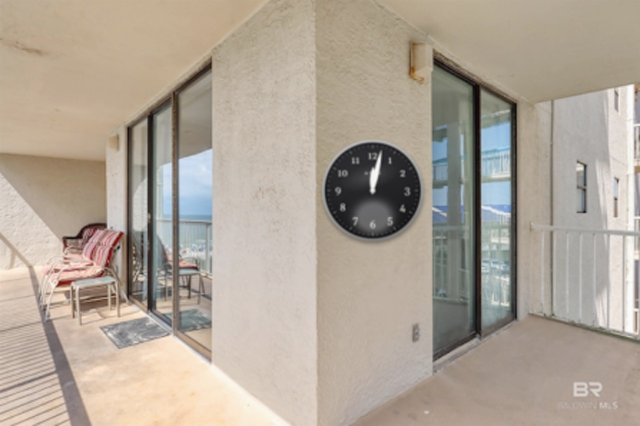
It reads 12h02
